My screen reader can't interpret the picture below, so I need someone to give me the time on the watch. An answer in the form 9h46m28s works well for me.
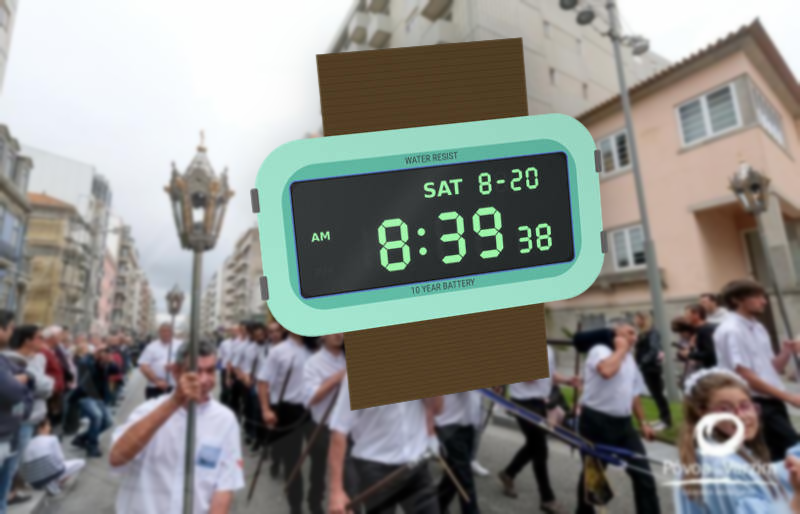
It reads 8h39m38s
